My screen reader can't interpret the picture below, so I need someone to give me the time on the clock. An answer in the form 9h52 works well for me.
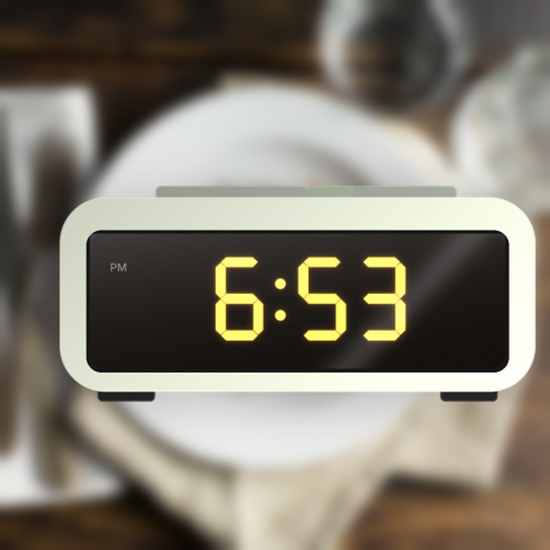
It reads 6h53
